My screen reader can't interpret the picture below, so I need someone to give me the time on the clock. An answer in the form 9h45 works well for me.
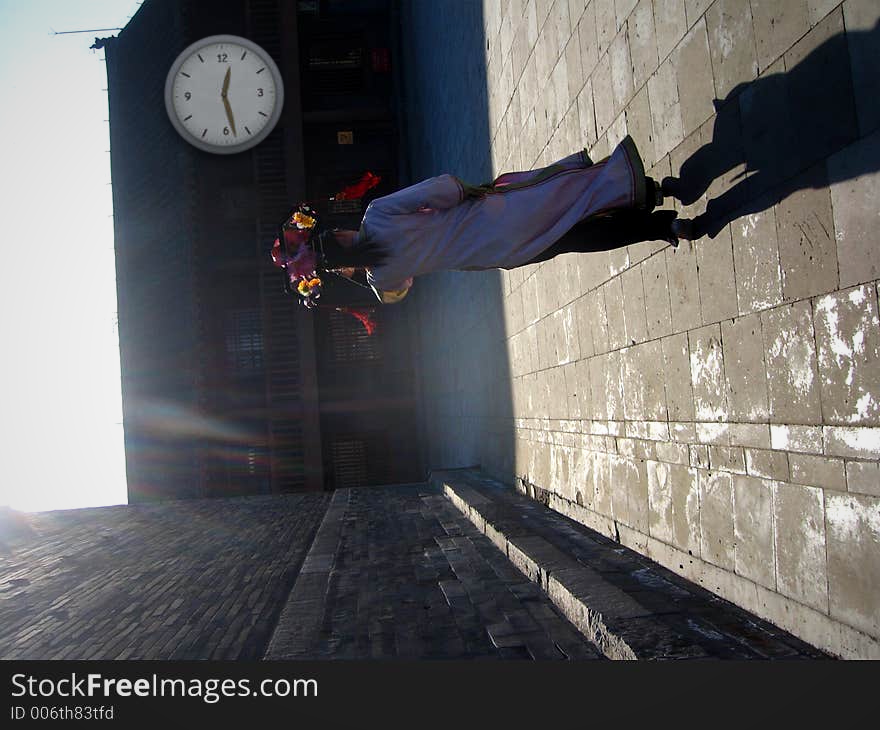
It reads 12h28
